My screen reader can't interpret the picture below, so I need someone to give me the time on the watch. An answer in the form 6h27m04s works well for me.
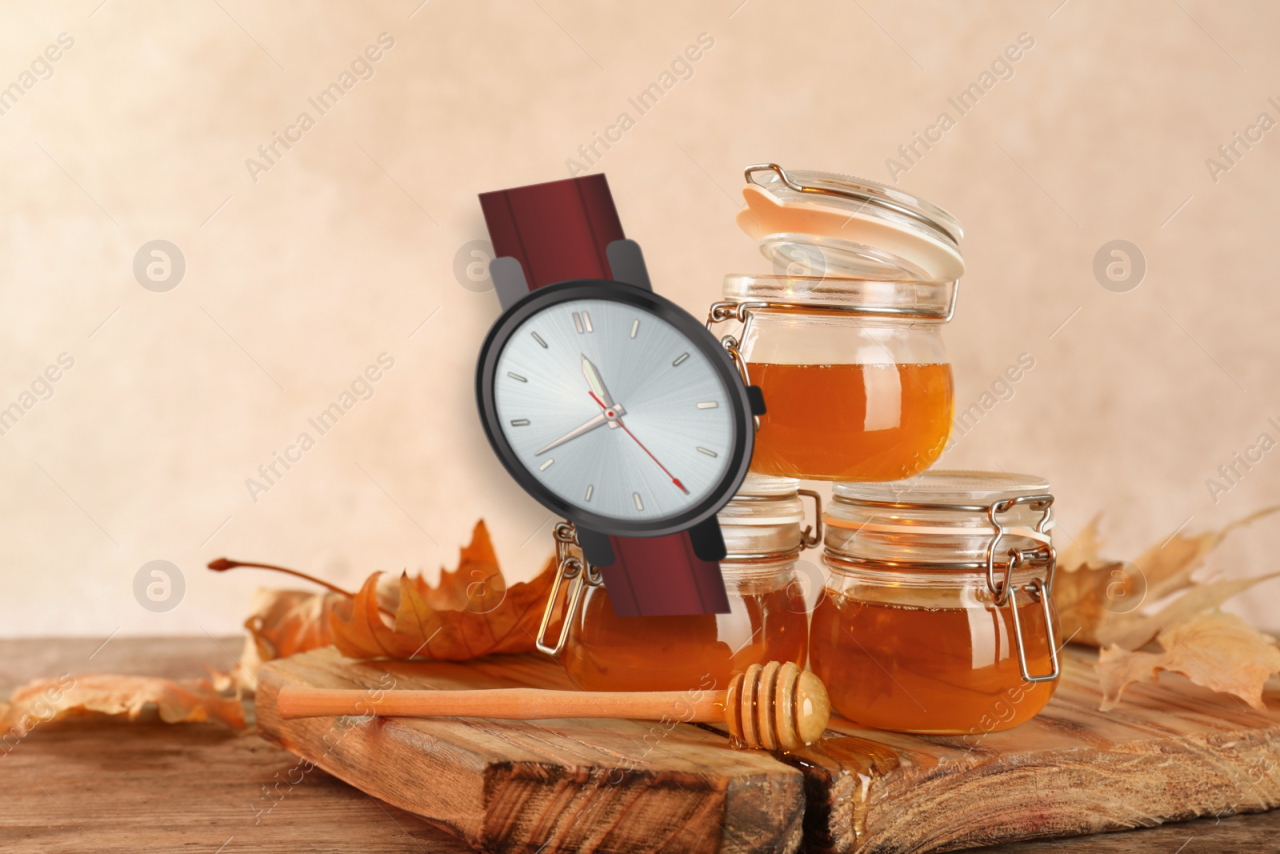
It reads 11h41m25s
